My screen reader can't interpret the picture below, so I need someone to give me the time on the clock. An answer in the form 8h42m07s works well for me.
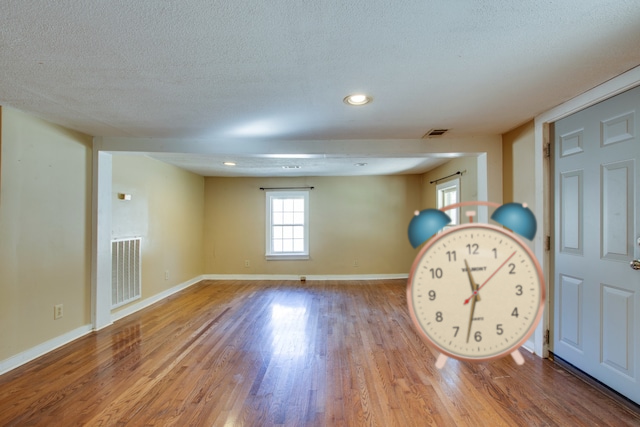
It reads 11h32m08s
